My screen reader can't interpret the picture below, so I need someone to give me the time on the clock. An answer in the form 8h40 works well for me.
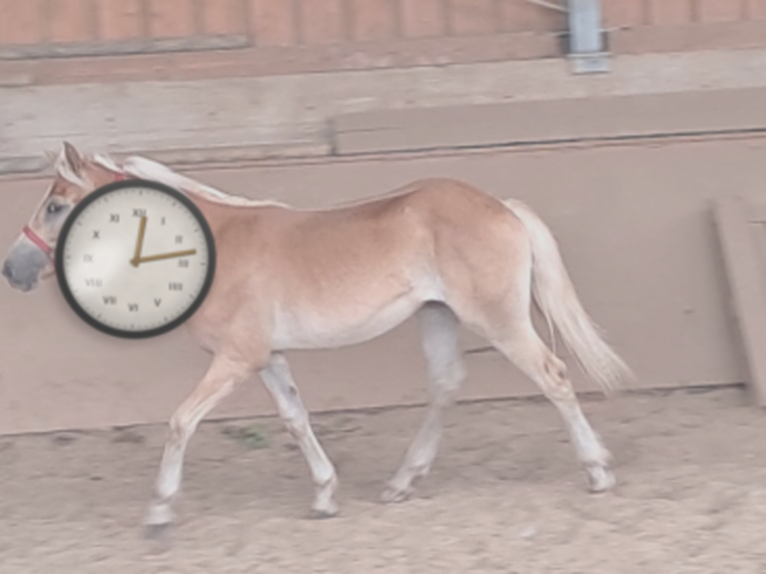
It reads 12h13
